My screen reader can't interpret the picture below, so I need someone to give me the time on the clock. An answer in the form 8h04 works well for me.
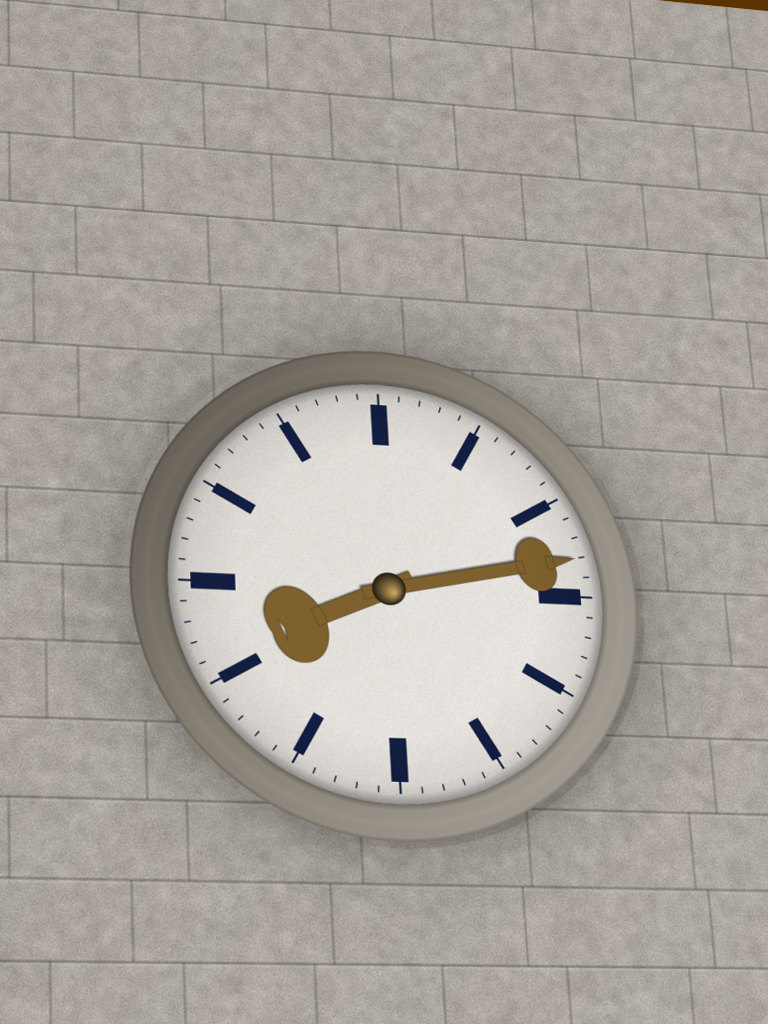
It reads 8h13
